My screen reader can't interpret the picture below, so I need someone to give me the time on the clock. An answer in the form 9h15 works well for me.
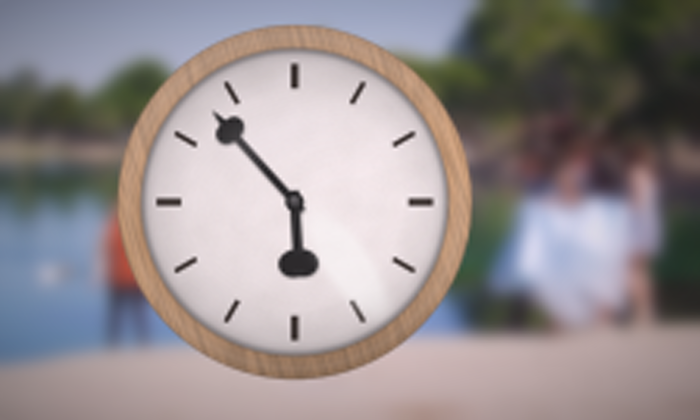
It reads 5h53
